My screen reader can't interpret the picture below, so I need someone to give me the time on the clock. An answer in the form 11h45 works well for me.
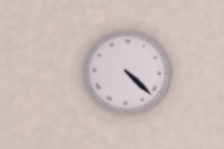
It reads 4h22
